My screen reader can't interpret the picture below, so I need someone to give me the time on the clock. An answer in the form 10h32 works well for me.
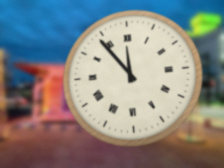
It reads 11h54
